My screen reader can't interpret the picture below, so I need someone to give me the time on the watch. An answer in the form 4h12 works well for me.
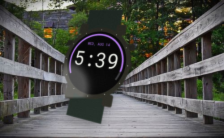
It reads 5h39
